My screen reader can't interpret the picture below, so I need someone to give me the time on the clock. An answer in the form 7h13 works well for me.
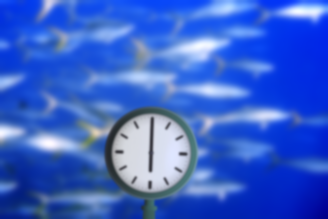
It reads 6h00
